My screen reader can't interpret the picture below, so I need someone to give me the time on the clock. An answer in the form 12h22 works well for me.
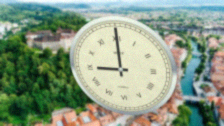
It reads 9h00
